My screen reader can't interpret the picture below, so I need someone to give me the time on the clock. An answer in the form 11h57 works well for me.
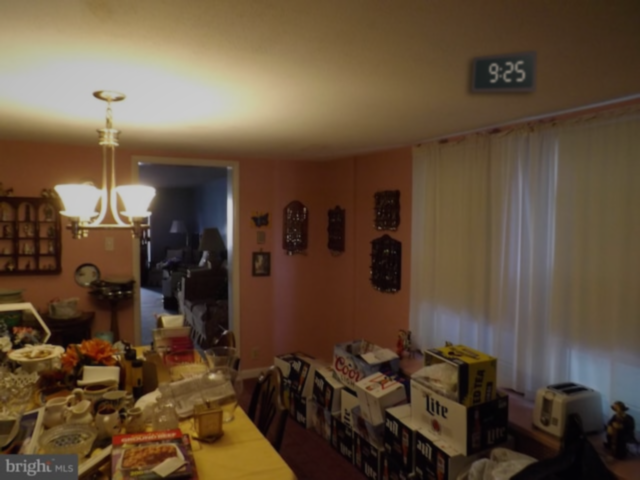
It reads 9h25
